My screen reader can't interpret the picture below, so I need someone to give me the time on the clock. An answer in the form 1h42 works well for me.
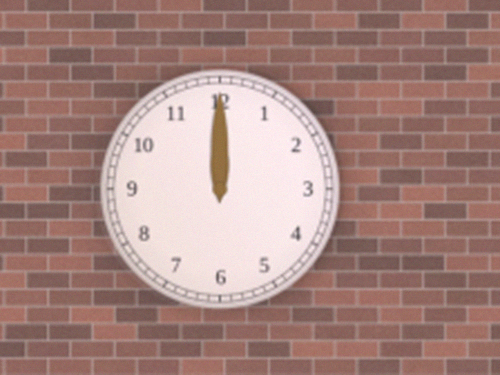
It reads 12h00
